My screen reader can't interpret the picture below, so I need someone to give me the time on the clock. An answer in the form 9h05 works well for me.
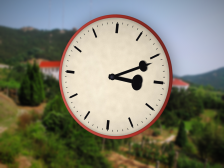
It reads 3h11
